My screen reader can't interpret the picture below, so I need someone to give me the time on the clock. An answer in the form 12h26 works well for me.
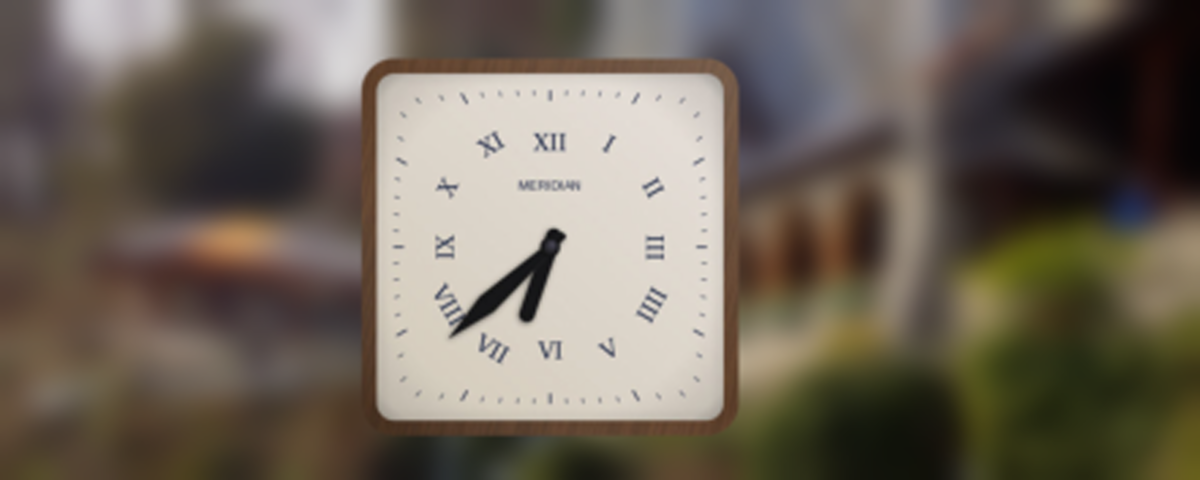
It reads 6h38
